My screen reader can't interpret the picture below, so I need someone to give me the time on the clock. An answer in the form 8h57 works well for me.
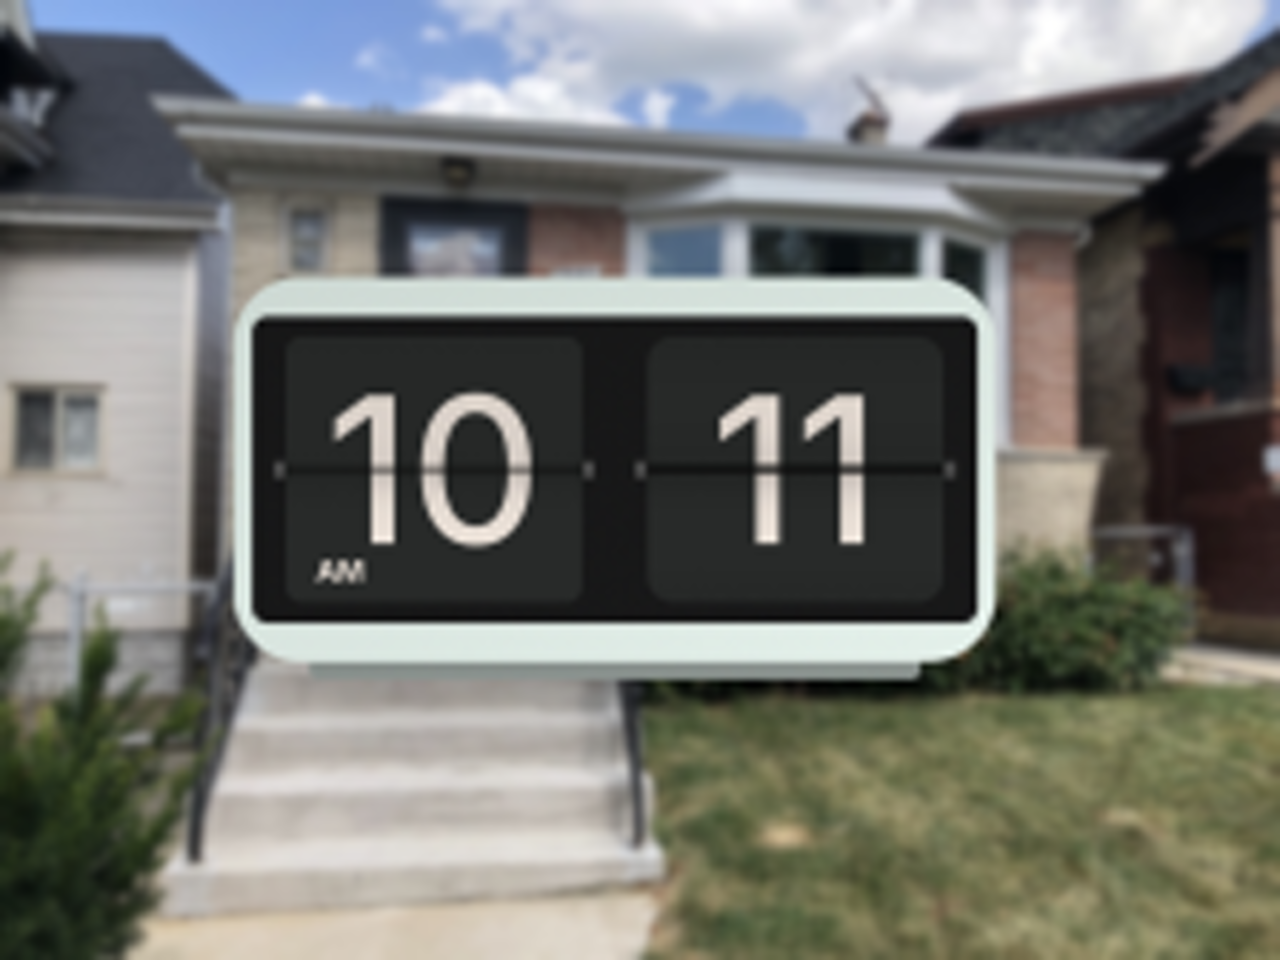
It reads 10h11
